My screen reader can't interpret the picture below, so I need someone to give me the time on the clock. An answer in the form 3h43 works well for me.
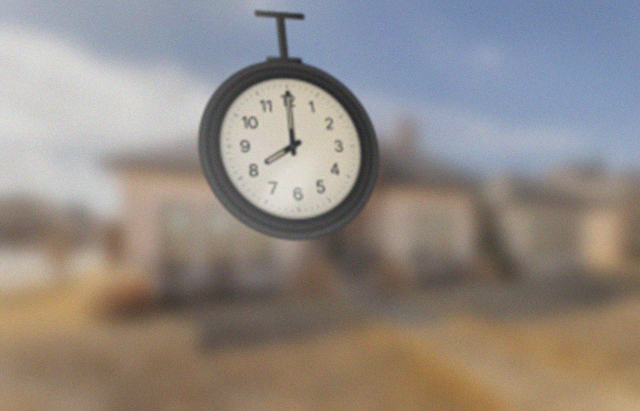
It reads 8h00
